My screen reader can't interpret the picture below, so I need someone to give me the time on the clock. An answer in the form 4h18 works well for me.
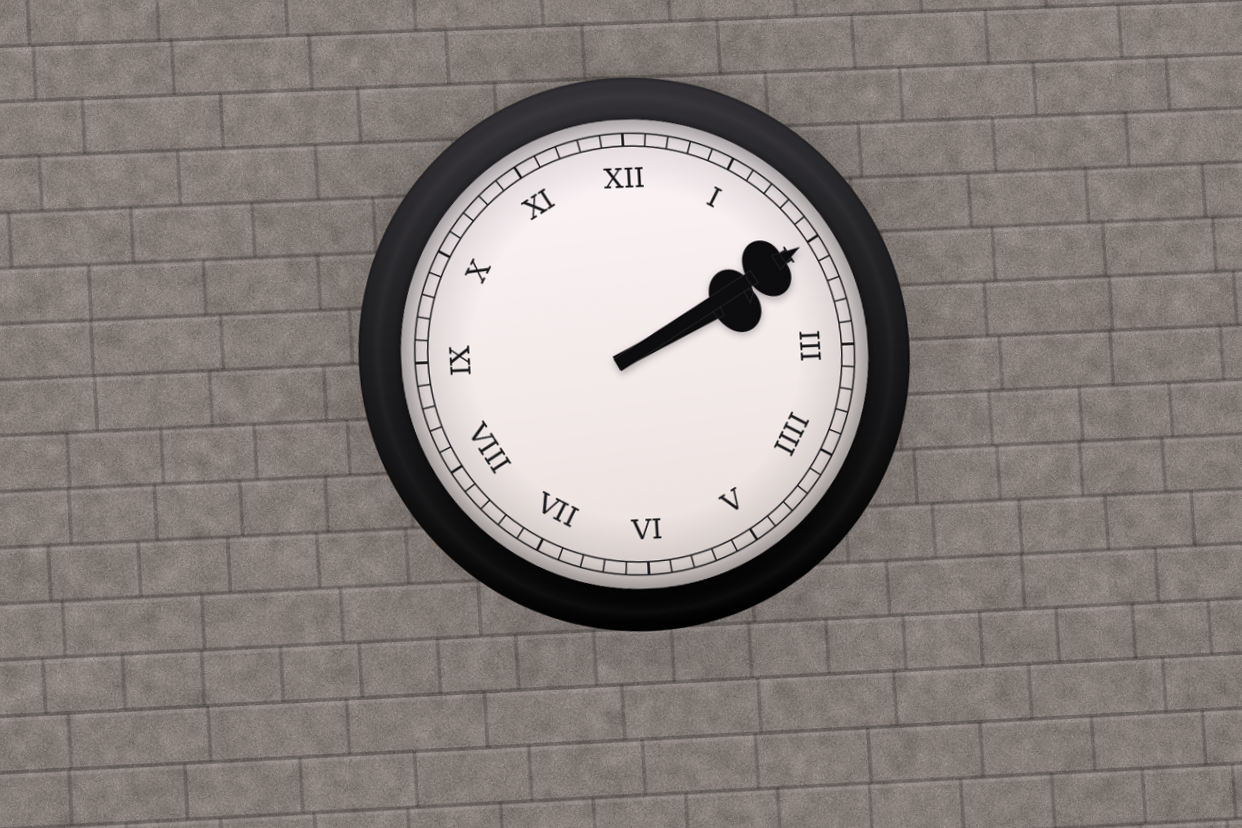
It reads 2h10
